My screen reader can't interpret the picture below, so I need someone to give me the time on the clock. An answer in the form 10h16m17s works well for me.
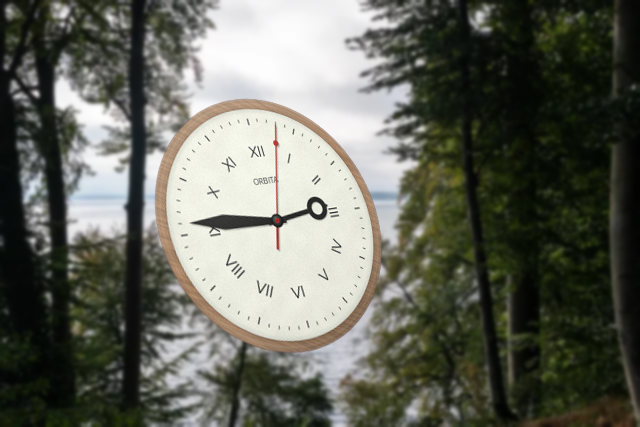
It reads 2h46m03s
